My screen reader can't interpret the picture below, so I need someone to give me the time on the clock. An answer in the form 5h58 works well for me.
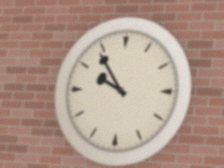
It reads 9h54
